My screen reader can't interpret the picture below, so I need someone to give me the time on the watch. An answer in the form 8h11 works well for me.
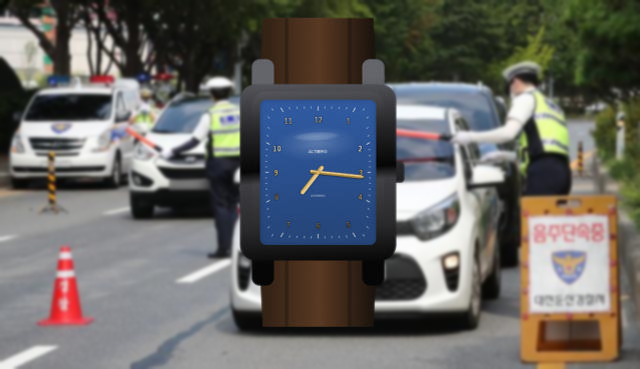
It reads 7h16
